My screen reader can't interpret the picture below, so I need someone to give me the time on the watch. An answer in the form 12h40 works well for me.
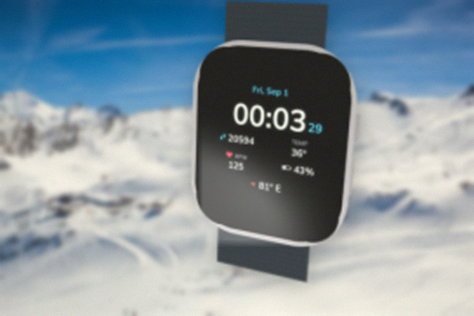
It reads 0h03
